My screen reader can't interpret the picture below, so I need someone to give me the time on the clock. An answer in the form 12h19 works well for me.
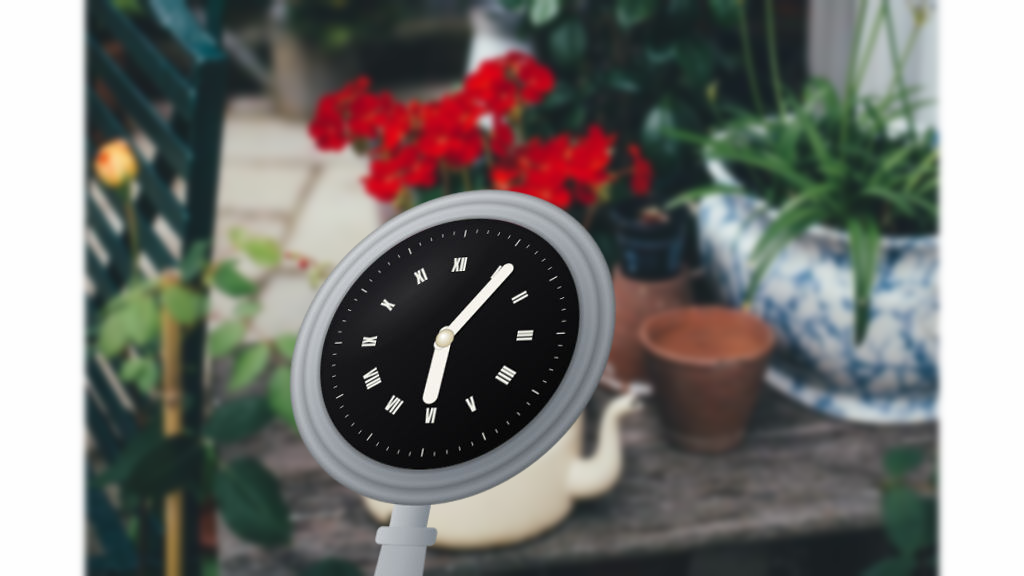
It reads 6h06
